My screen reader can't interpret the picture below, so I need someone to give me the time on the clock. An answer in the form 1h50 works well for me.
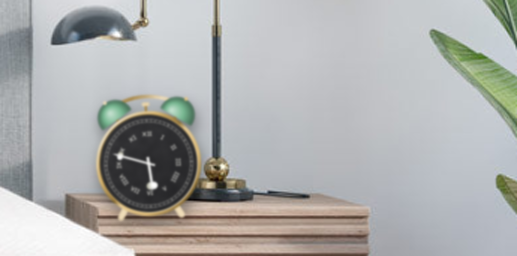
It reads 5h48
